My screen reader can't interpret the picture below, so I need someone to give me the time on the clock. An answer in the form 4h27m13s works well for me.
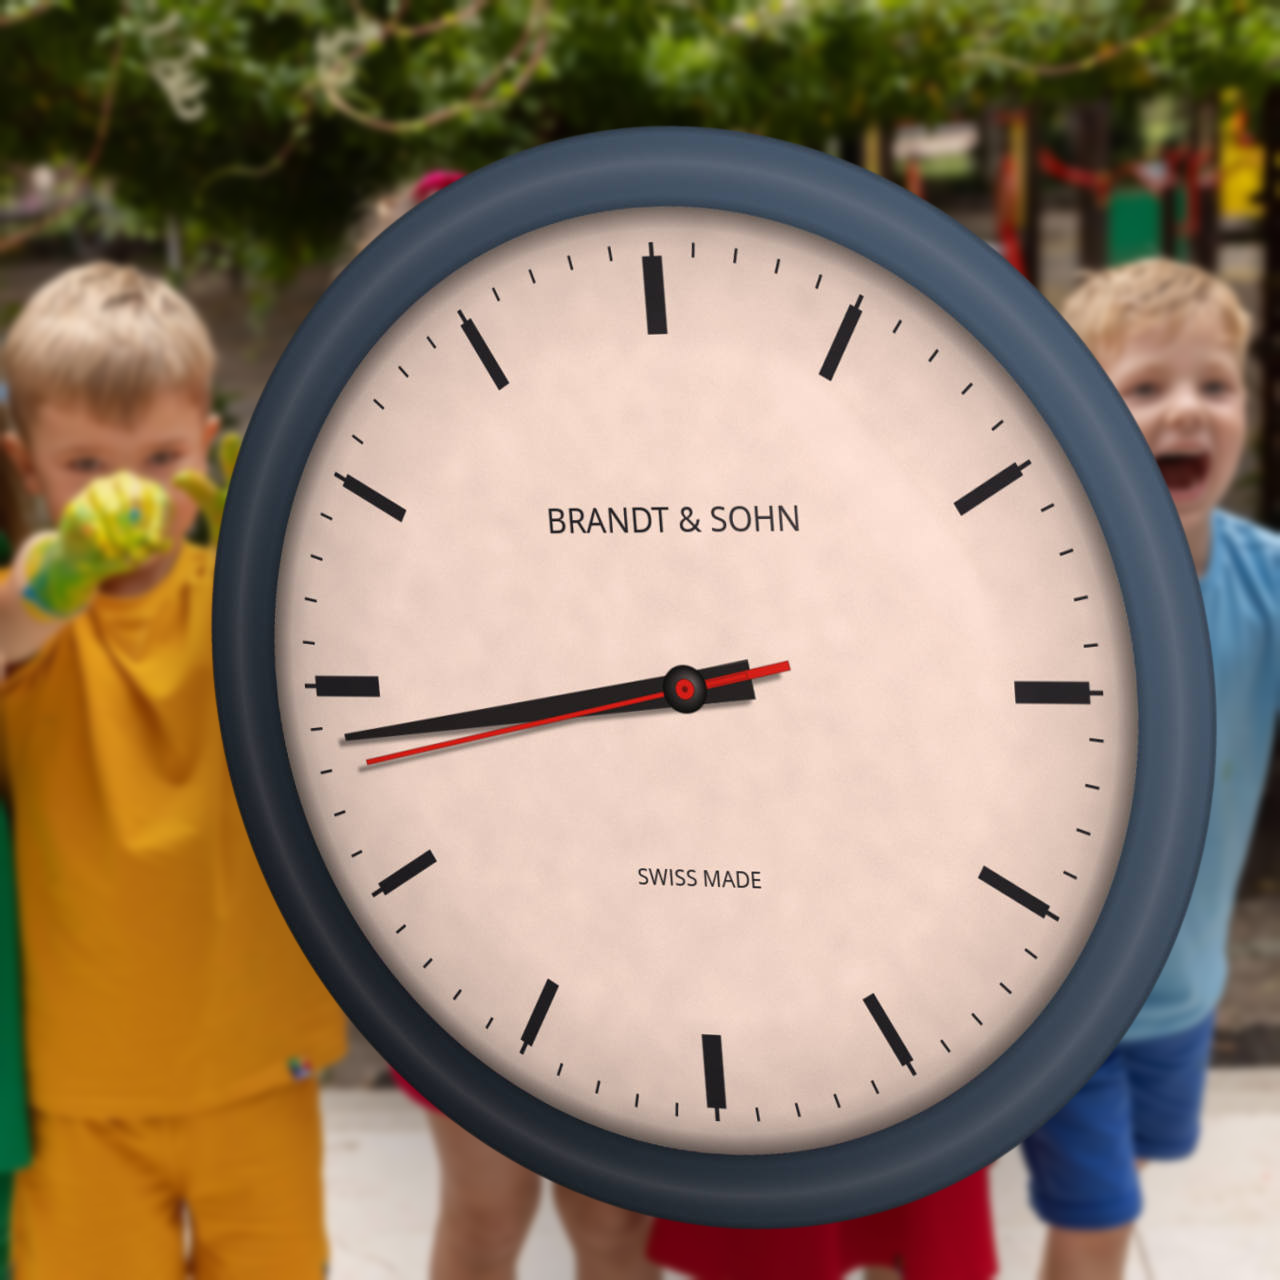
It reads 8h43m43s
